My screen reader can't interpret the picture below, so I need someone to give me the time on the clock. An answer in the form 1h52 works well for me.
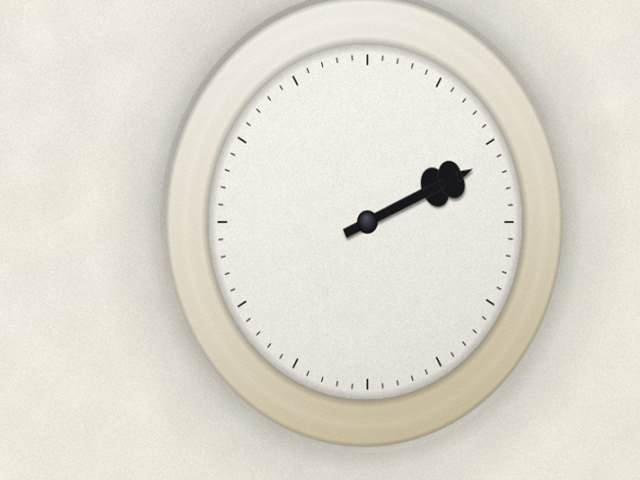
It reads 2h11
